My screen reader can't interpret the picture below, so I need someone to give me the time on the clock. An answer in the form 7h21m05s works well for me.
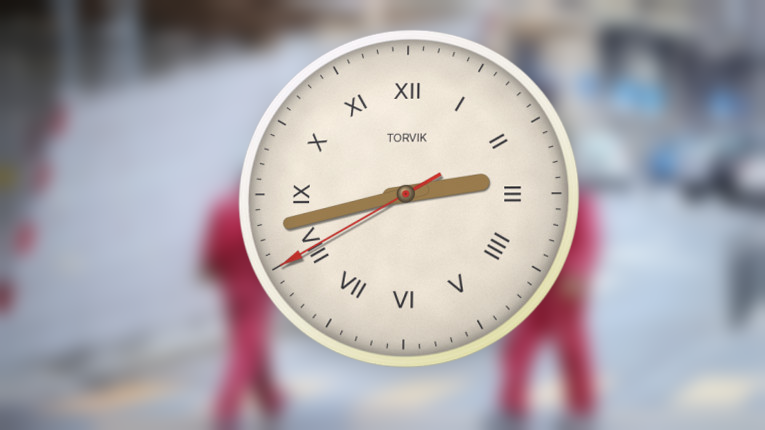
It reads 2h42m40s
